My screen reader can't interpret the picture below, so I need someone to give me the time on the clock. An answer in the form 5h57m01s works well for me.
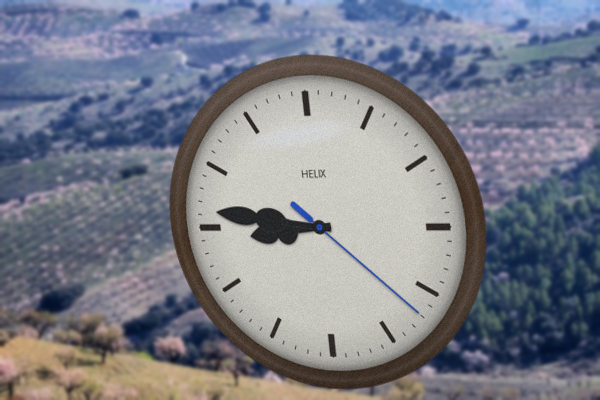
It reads 8h46m22s
